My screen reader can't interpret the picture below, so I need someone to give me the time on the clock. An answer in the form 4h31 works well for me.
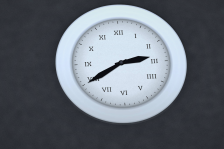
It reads 2h40
